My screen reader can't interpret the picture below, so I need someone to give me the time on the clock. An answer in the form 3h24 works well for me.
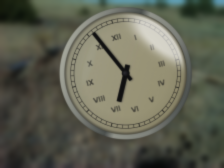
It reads 6h56
